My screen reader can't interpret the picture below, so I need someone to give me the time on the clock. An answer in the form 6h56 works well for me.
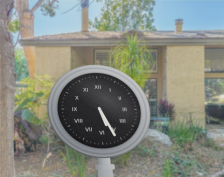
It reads 5h26
